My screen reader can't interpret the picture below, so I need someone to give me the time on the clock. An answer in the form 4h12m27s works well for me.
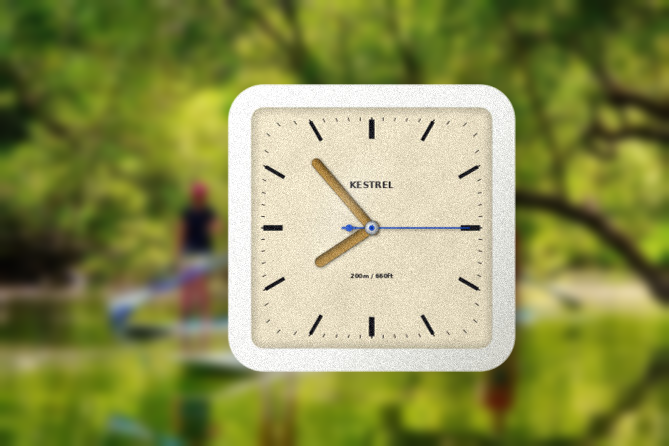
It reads 7h53m15s
